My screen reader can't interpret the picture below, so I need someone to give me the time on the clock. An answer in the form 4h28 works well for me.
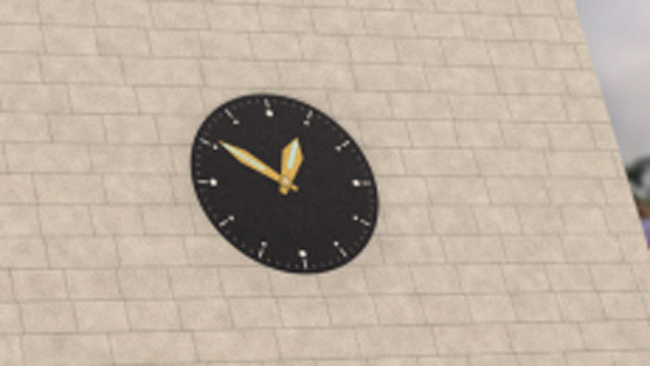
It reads 12h51
